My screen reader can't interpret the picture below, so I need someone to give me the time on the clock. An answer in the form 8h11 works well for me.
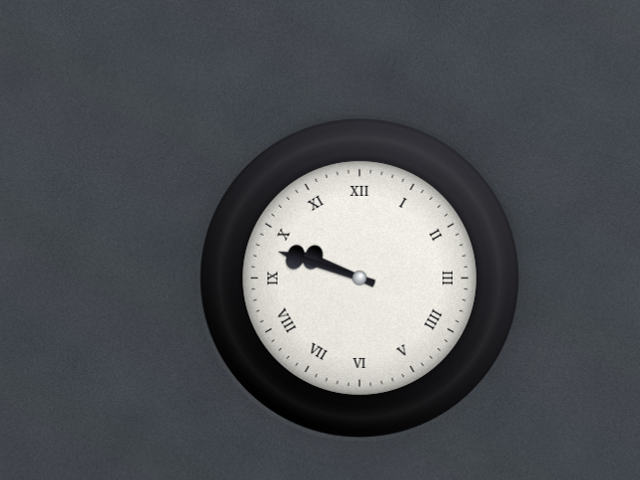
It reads 9h48
